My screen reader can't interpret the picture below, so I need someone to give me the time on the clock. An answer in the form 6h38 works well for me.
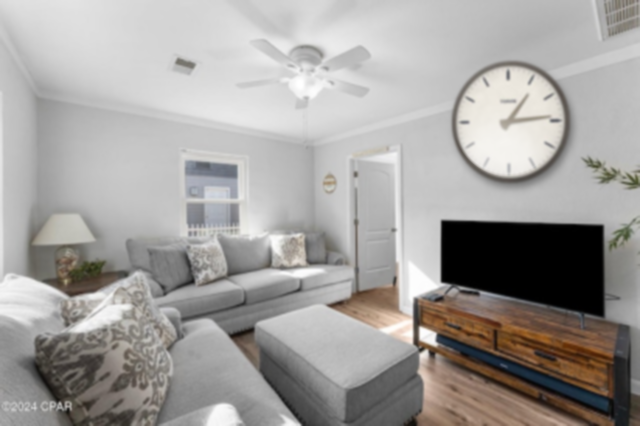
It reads 1h14
